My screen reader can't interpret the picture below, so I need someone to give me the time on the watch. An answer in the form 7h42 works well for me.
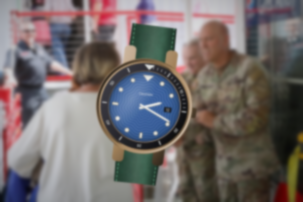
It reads 2h19
